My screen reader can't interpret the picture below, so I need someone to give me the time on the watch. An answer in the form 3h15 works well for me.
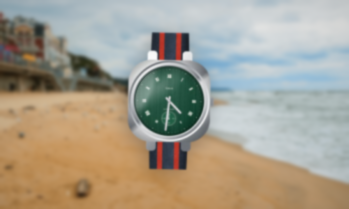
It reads 4h31
